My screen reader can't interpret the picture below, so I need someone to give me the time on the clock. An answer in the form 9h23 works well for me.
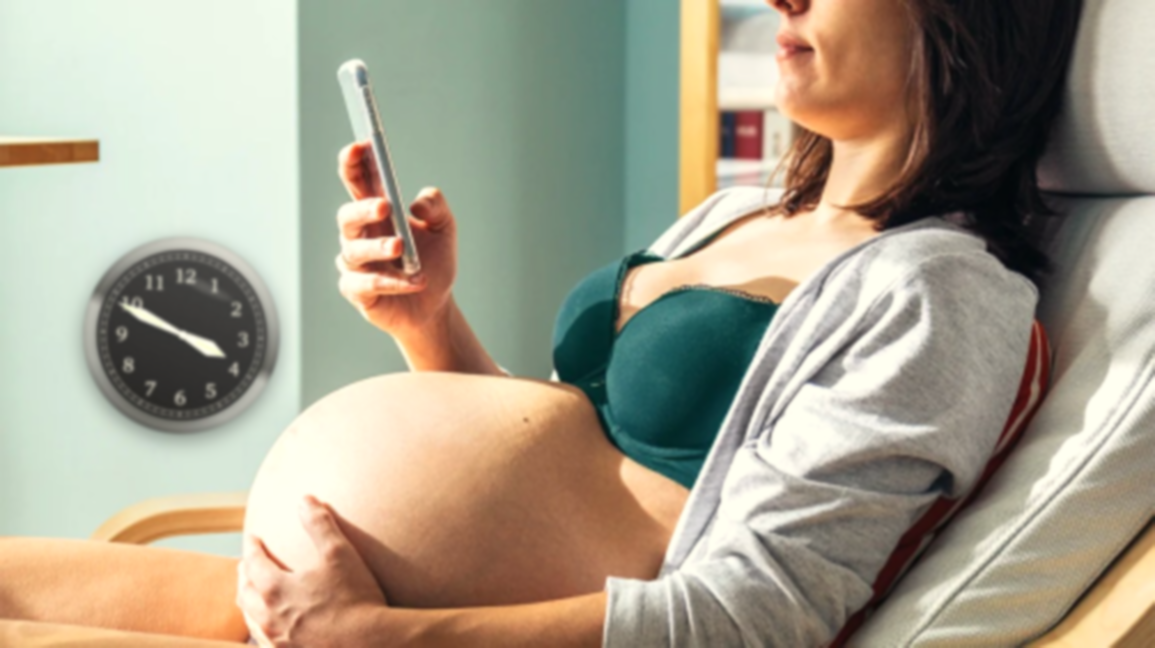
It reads 3h49
